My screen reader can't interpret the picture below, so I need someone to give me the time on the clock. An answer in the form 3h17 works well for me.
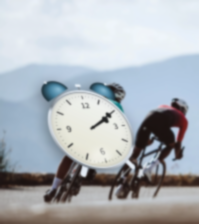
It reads 2h10
